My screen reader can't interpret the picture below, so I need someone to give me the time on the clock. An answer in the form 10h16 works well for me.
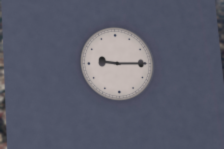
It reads 9h15
